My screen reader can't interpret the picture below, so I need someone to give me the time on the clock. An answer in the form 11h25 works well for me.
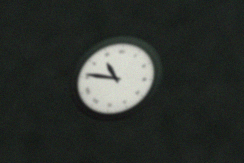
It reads 10h46
